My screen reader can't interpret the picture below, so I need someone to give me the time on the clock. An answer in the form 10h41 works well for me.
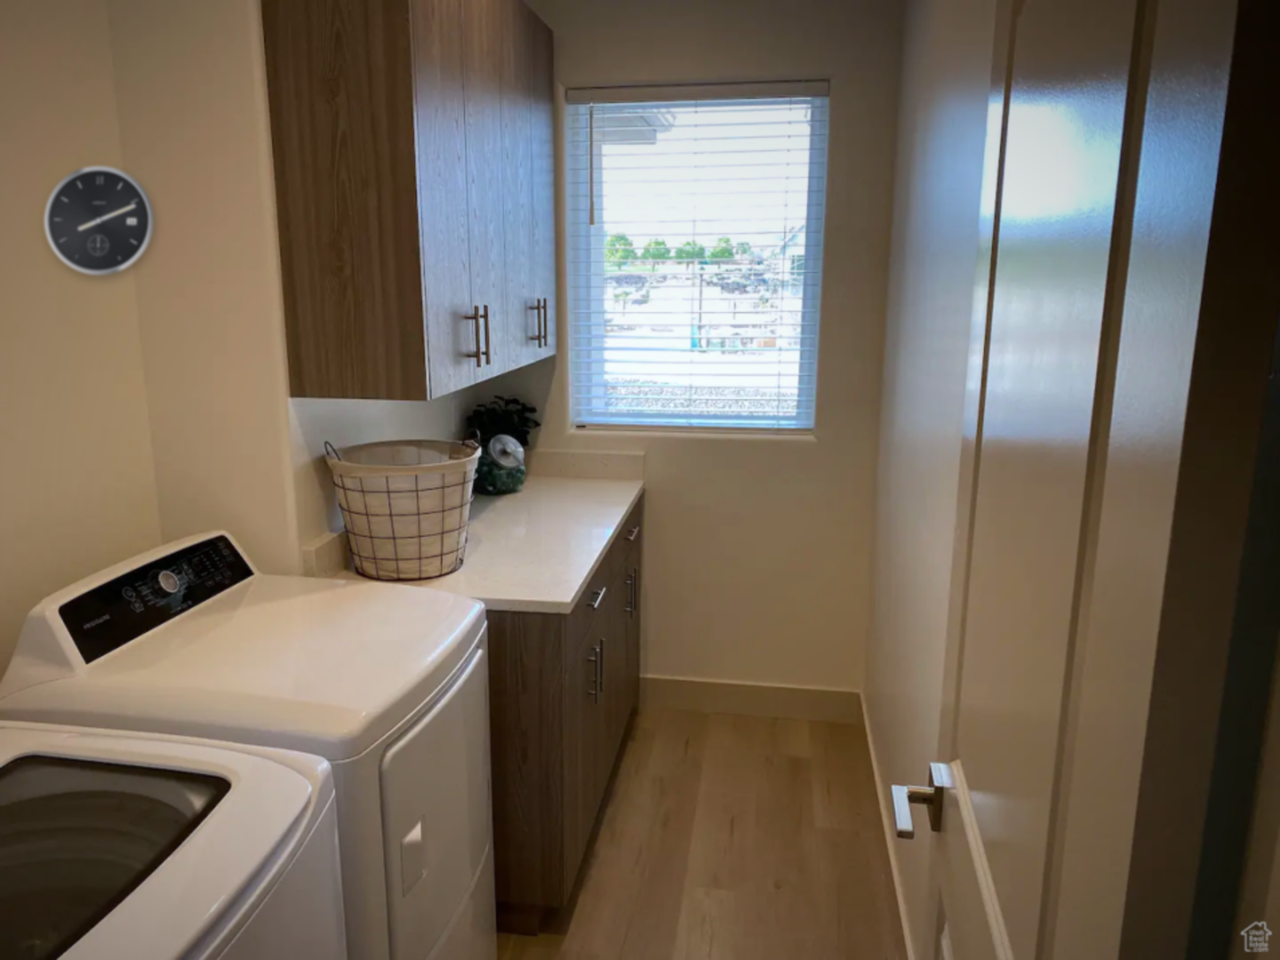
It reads 8h11
